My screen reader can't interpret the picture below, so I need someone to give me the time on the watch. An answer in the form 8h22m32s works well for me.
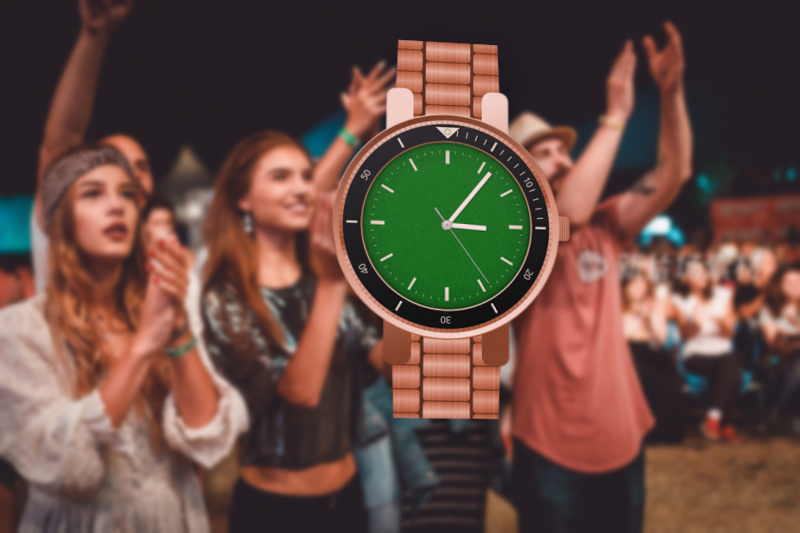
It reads 3h06m24s
